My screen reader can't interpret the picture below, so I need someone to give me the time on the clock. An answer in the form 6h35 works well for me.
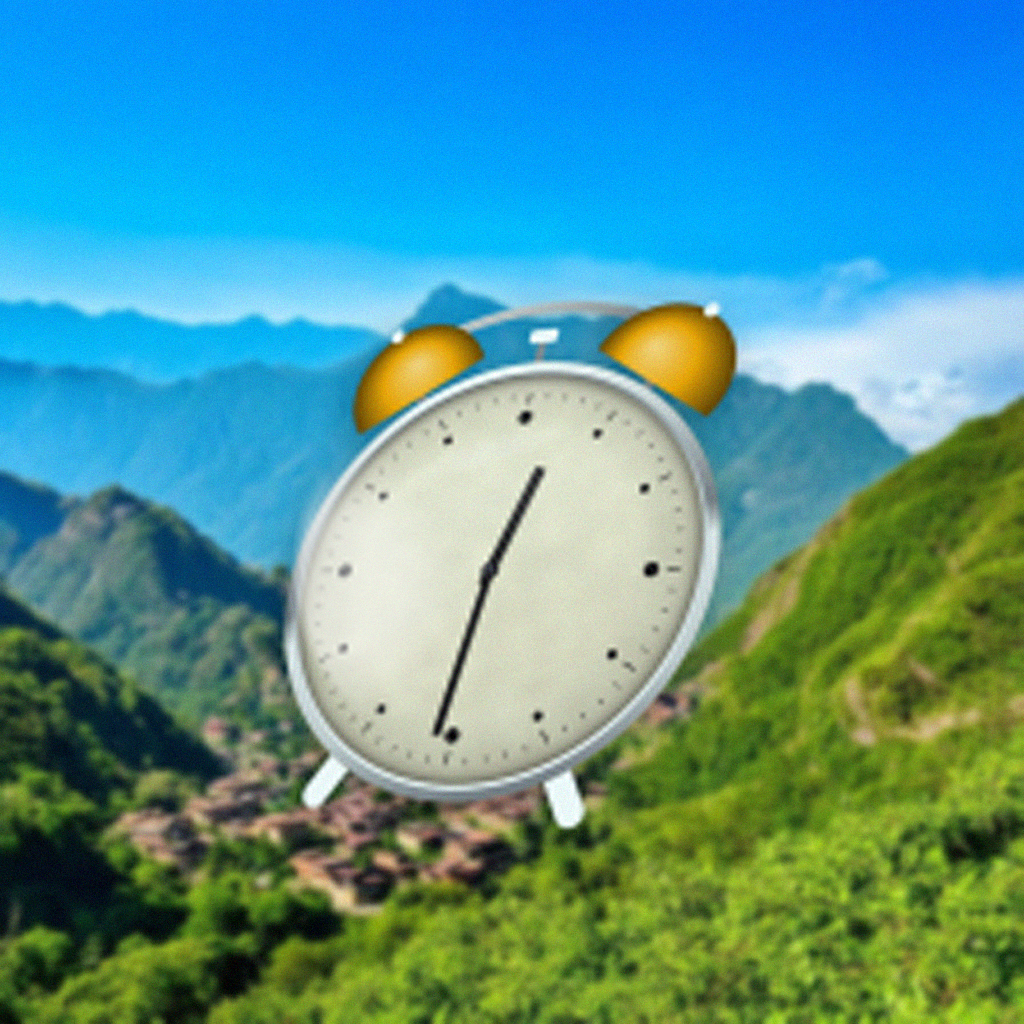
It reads 12h31
